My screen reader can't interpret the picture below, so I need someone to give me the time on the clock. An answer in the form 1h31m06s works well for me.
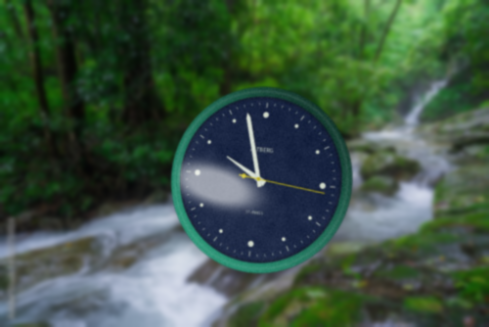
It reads 9h57m16s
